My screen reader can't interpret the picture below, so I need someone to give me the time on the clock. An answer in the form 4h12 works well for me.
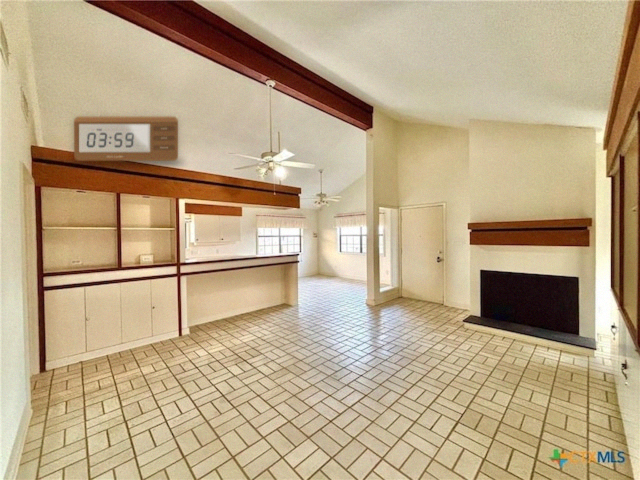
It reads 3h59
